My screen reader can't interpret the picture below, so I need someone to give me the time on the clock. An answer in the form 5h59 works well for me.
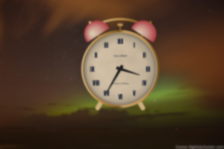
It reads 3h35
